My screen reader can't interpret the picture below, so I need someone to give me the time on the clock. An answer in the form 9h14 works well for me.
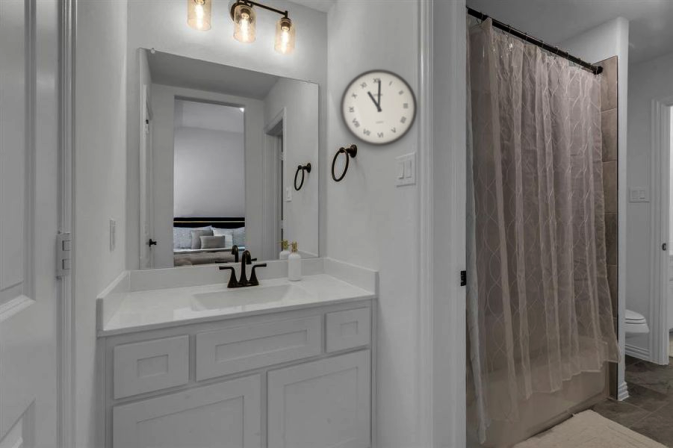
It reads 11h01
